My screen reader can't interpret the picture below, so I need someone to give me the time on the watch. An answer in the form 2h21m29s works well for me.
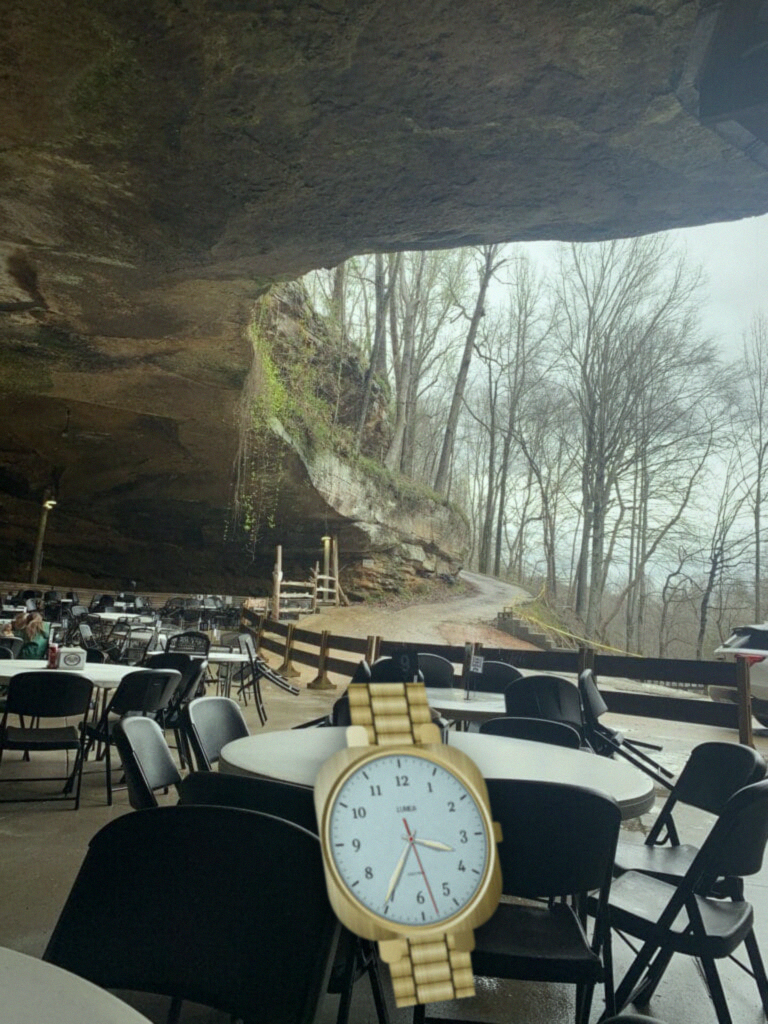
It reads 3h35m28s
